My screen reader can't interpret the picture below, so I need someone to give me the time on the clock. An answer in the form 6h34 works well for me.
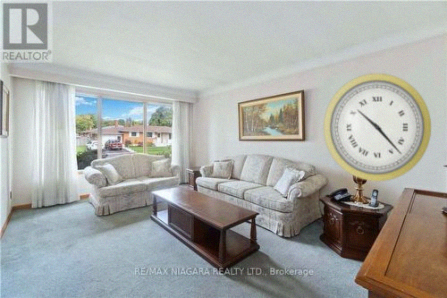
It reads 10h23
